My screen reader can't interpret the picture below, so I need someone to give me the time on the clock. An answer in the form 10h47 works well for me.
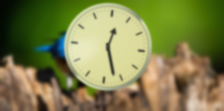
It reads 12h27
